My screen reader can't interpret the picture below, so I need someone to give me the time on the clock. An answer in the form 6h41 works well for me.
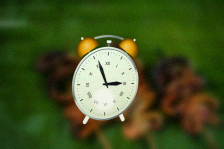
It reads 2h56
